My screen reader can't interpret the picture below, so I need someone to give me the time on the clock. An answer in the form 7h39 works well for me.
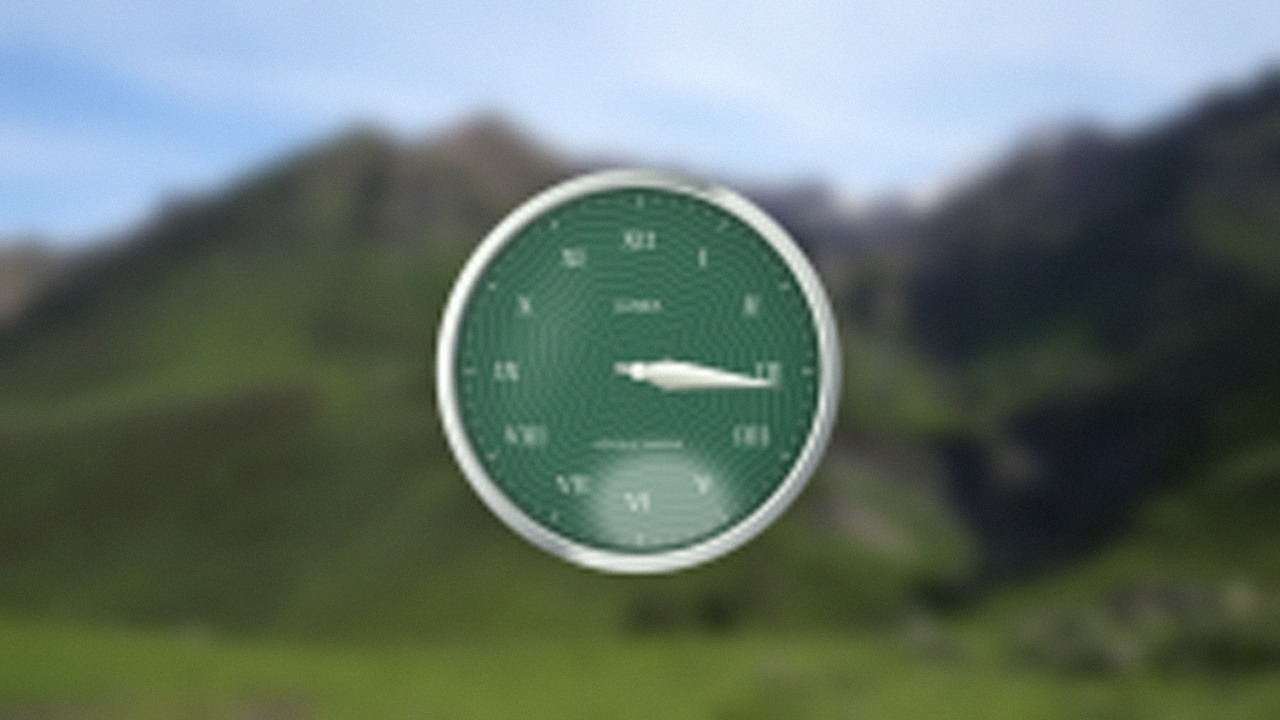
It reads 3h16
